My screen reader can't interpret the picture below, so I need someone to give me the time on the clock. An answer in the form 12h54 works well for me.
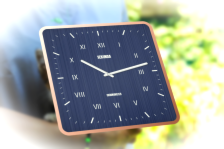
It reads 10h13
